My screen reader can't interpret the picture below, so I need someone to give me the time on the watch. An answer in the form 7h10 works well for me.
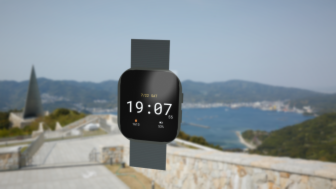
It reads 19h07
